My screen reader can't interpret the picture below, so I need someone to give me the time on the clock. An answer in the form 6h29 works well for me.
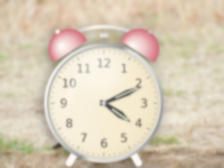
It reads 4h11
